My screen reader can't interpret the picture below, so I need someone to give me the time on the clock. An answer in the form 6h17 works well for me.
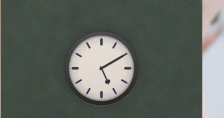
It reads 5h10
